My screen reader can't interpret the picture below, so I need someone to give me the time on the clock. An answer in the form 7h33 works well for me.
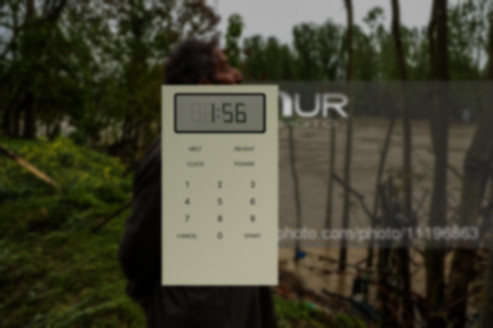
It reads 1h56
